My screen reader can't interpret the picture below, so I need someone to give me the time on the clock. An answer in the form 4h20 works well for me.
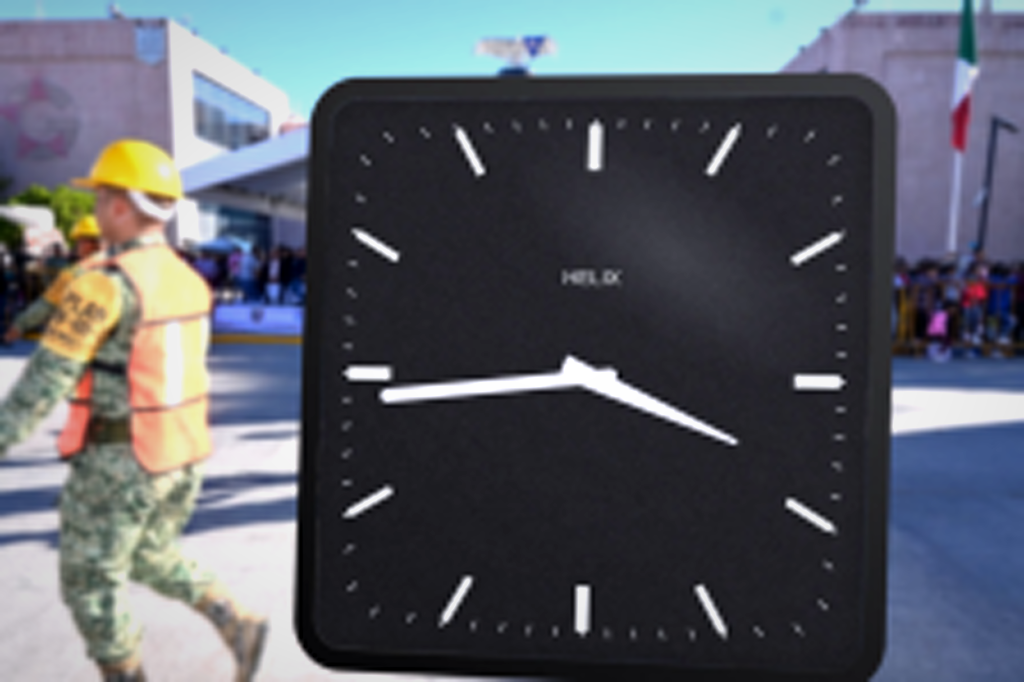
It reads 3h44
